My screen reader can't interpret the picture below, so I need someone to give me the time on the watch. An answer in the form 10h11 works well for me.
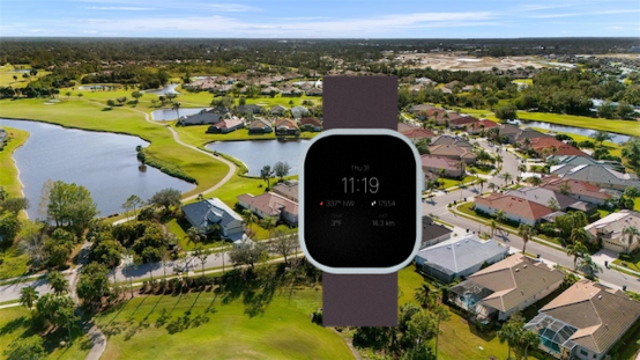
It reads 11h19
